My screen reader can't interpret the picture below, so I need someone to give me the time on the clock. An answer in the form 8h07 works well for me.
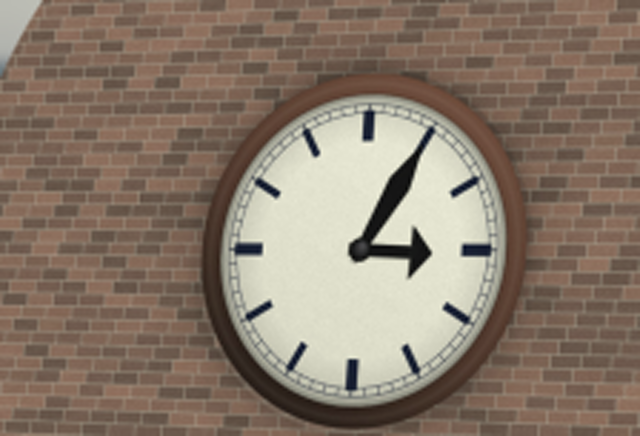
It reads 3h05
